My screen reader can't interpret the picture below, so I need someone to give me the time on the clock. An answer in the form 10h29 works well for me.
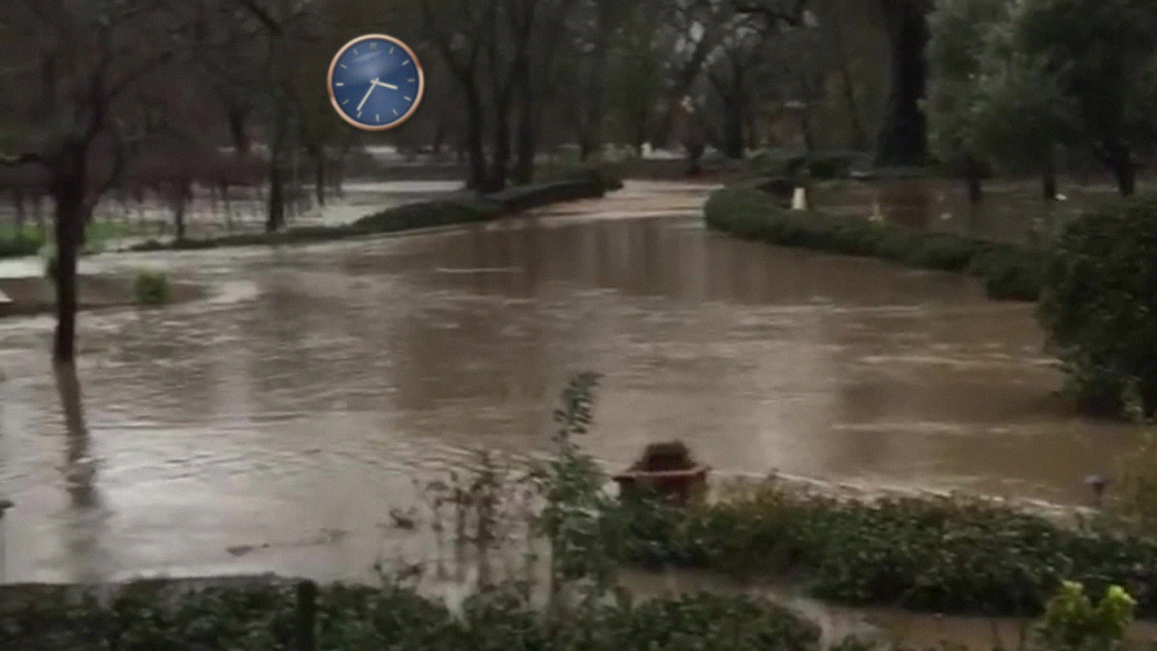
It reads 3h36
